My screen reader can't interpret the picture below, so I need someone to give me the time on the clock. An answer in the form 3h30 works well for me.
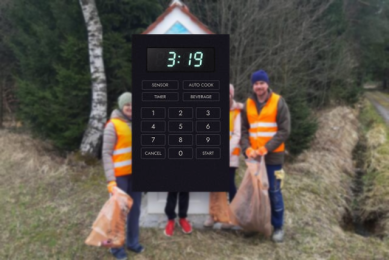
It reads 3h19
